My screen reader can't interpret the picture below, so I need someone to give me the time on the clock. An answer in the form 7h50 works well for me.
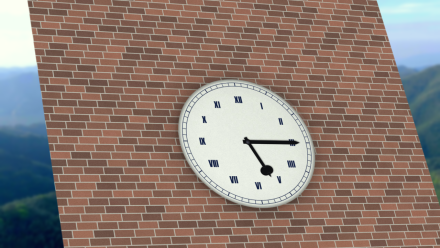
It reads 5h15
